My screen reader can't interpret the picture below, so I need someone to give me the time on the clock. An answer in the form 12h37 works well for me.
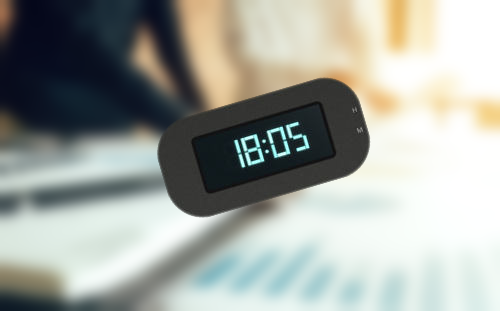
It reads 18h05
